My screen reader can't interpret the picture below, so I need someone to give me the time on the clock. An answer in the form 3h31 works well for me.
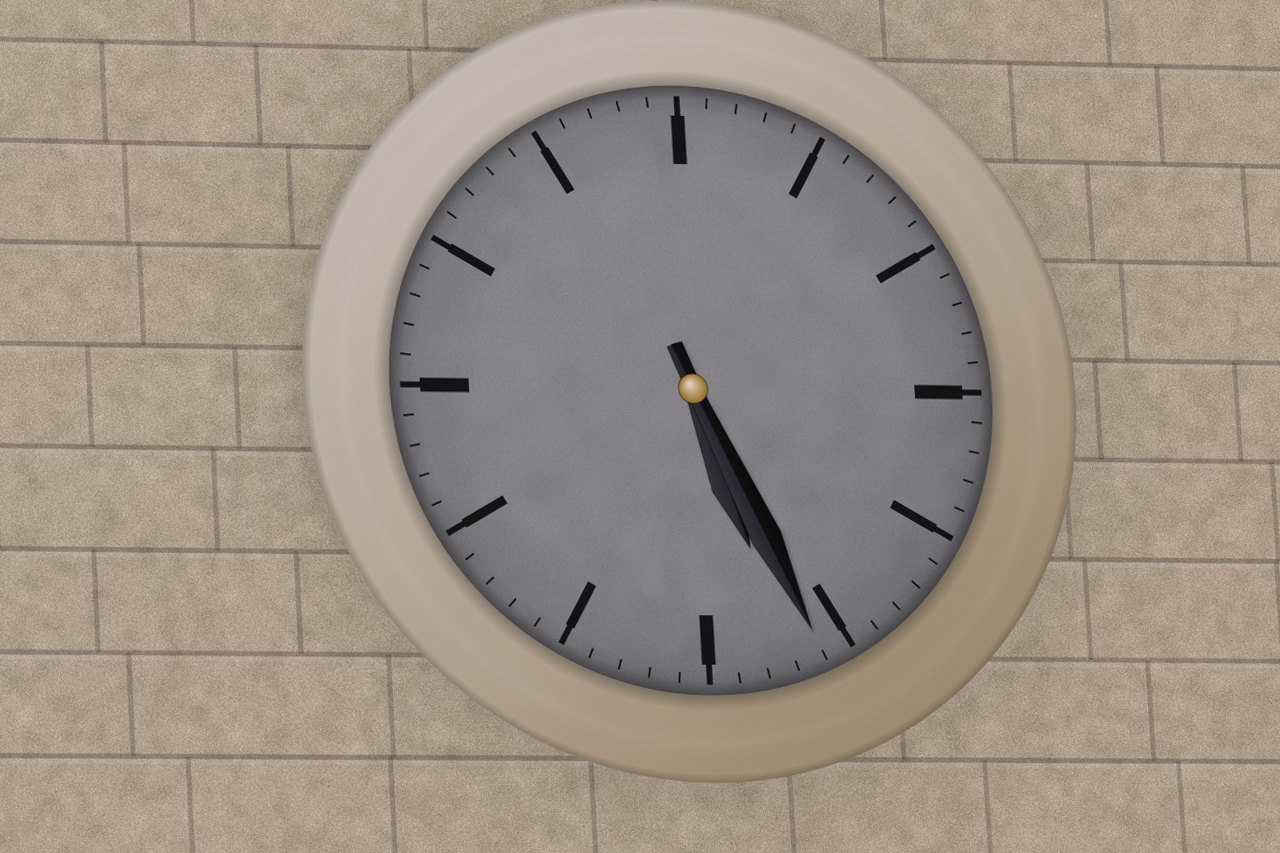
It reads 5h26
